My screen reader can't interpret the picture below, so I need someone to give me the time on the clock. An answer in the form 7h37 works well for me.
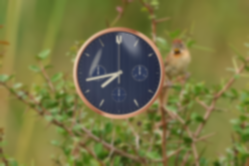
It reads 7h43
